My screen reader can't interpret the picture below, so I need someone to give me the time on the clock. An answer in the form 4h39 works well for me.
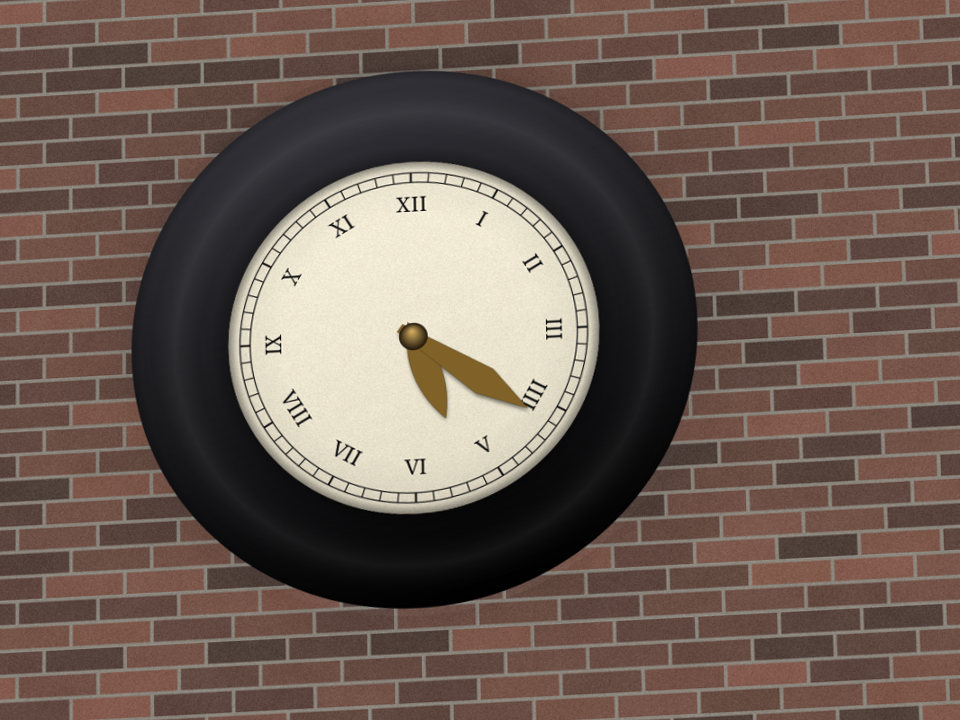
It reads 5h21
